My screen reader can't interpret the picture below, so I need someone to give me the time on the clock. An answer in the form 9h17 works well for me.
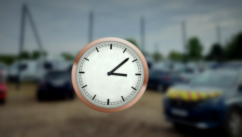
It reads 3h08
